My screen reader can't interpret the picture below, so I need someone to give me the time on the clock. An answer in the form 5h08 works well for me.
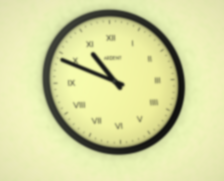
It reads 10h49
